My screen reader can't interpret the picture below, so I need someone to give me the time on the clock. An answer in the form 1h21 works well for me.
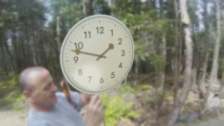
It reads 1h48
